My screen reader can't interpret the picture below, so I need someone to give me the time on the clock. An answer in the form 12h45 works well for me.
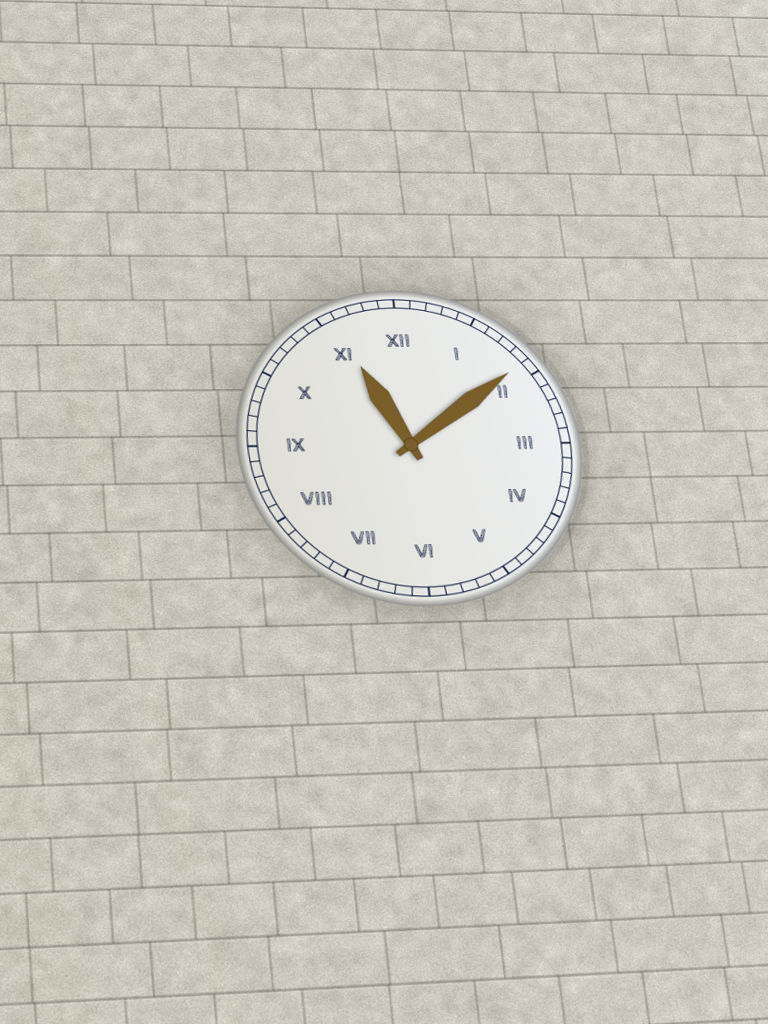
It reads 11h09
